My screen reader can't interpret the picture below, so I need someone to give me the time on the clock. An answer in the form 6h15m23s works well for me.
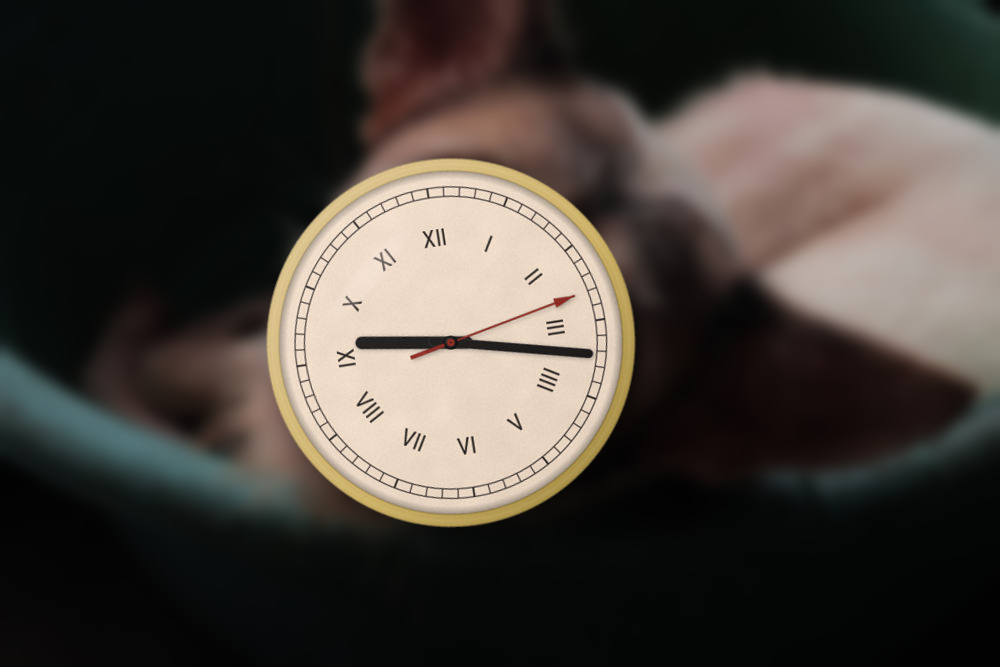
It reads 9h17m13s
